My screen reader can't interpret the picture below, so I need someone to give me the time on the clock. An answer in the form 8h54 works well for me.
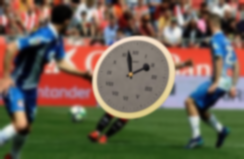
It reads 1h57
